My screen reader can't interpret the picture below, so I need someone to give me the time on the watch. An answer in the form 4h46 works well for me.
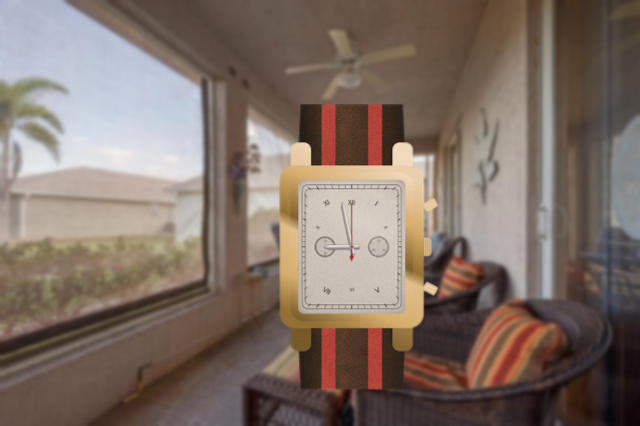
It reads 8h58
